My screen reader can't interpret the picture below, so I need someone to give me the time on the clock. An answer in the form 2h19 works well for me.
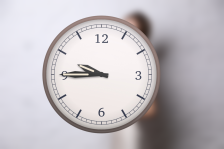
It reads 9h45
